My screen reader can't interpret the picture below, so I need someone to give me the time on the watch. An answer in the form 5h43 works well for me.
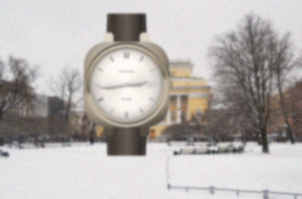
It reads 2h44
